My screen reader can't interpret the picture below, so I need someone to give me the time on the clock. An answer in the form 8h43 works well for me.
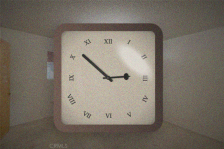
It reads 2h52
